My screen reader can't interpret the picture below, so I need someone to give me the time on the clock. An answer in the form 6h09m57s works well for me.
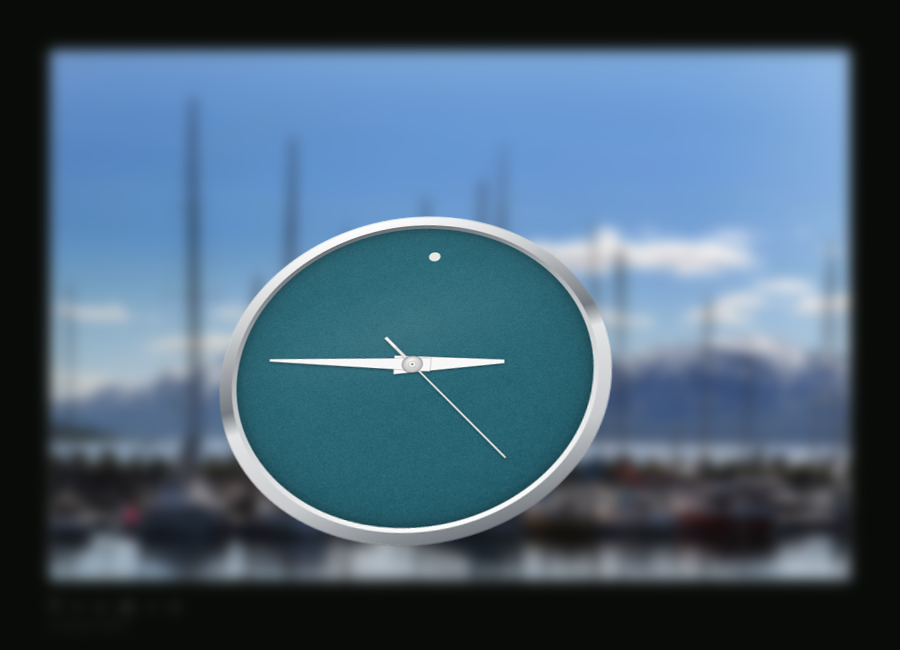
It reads 2h44m22s
